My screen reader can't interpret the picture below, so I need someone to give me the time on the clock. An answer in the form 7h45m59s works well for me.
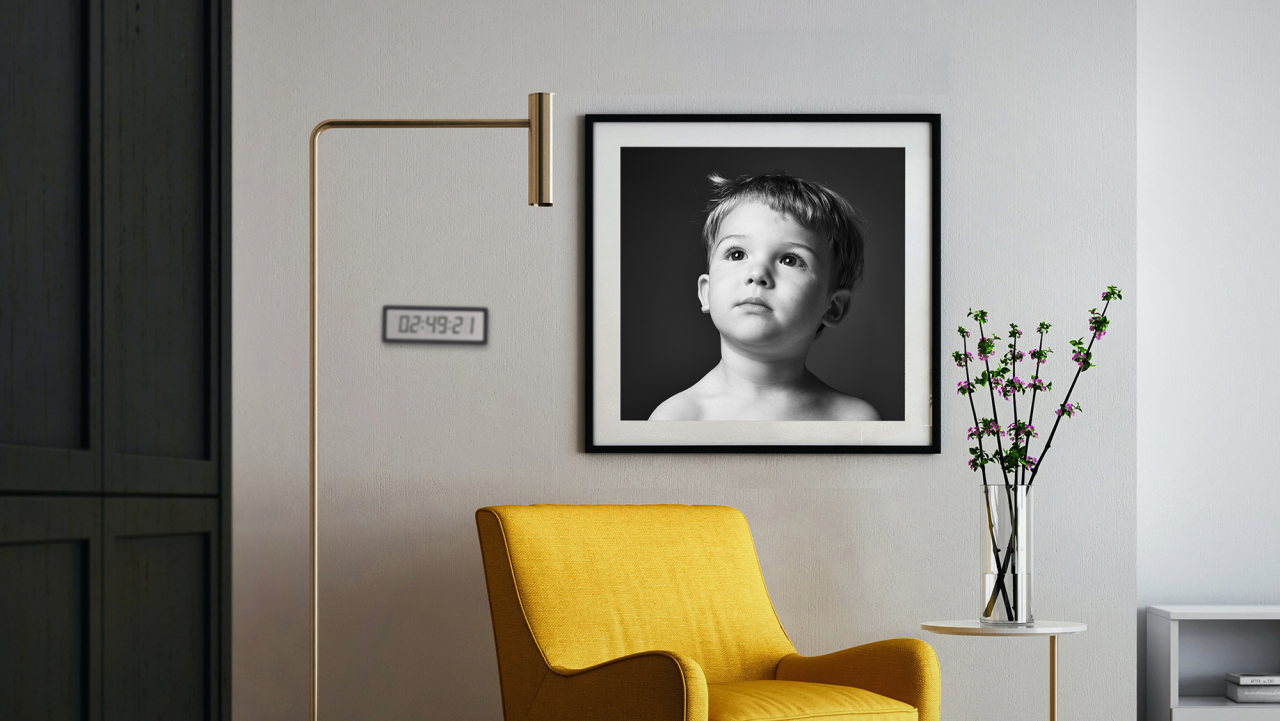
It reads 2h49m21s
